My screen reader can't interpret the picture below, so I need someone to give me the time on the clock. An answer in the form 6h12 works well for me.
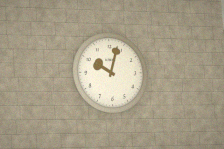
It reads 10h03
